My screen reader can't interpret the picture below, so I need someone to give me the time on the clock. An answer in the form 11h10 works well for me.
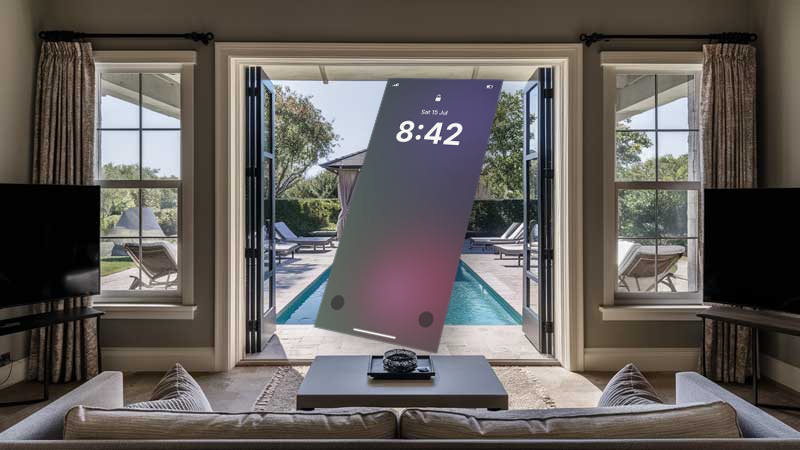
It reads 8h42
